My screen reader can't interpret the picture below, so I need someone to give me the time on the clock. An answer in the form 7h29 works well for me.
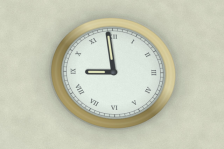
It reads 8h59
